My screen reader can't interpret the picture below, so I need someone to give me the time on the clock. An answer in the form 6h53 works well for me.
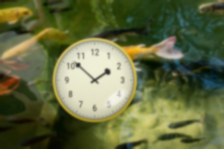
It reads 1h52
